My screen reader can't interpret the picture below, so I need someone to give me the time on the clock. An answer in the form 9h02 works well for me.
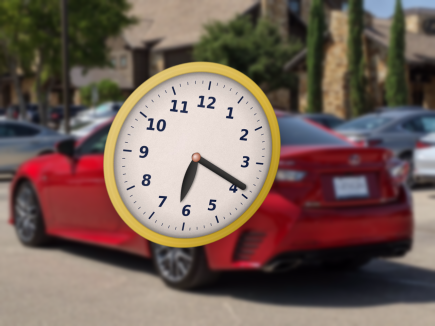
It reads 6h19
